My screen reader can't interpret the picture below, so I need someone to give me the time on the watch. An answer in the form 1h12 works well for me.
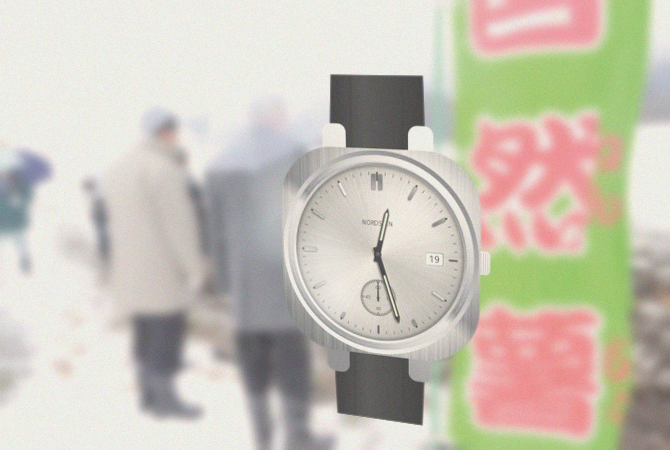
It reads 12h27
